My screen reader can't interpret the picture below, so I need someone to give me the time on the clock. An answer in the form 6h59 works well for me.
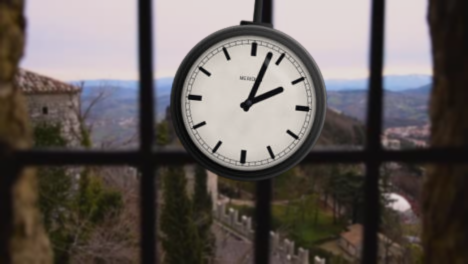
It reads 2h03
